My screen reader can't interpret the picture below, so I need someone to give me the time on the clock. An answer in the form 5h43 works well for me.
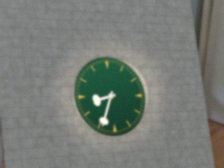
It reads 8h34
